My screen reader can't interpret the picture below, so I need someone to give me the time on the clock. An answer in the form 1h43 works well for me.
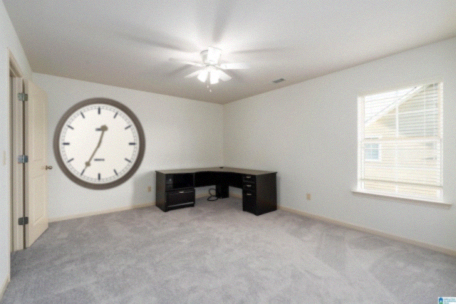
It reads 12h35
